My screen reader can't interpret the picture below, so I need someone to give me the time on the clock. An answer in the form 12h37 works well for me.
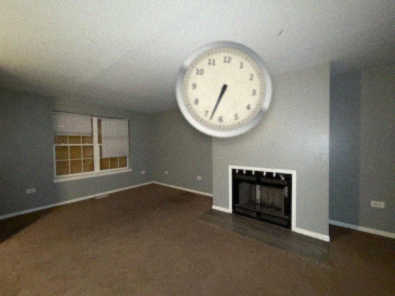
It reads 6h33
